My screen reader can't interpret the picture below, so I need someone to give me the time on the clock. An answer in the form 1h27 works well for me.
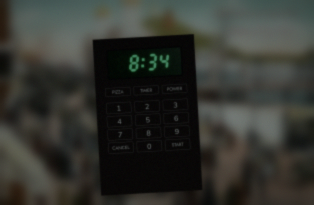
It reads 8h34
